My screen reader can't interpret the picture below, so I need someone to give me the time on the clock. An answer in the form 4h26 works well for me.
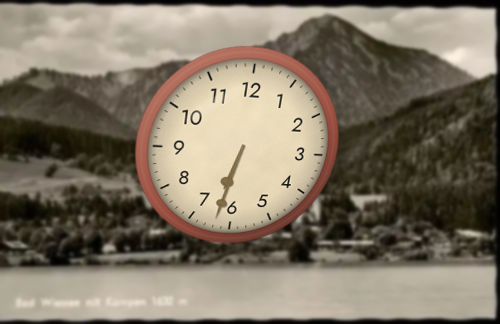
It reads 6h32
